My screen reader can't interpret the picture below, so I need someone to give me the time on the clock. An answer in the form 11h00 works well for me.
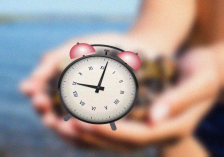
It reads 9h01
